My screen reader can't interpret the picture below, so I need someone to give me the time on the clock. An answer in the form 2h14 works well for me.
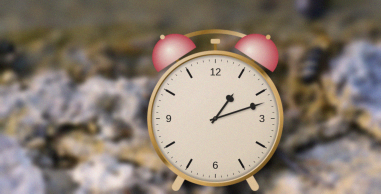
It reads 1h12
